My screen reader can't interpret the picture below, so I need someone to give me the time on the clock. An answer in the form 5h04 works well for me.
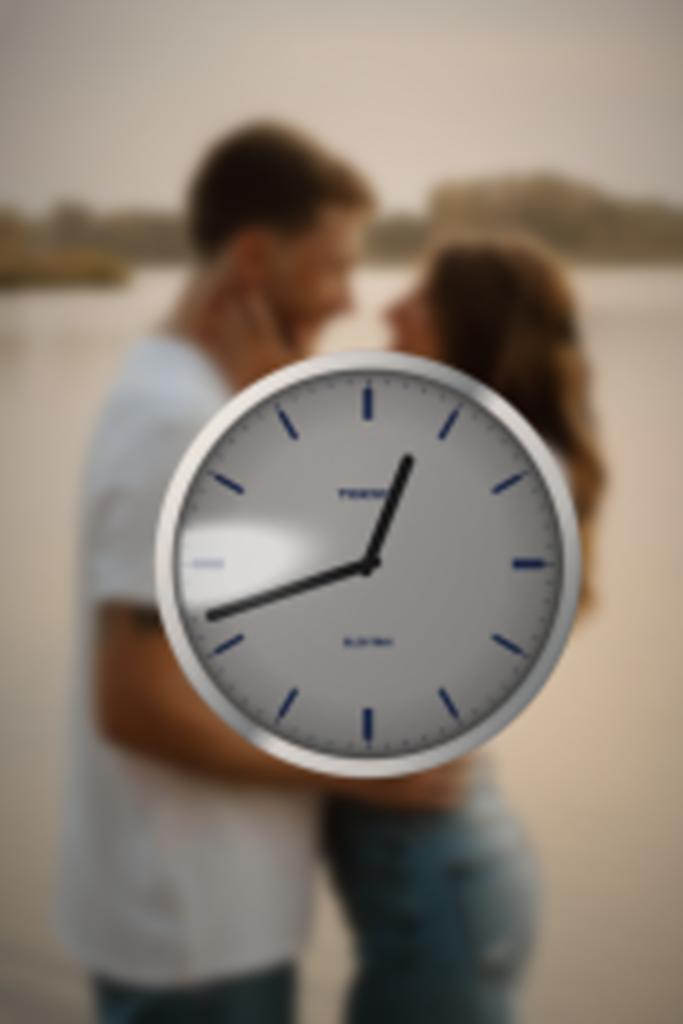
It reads 12h42
